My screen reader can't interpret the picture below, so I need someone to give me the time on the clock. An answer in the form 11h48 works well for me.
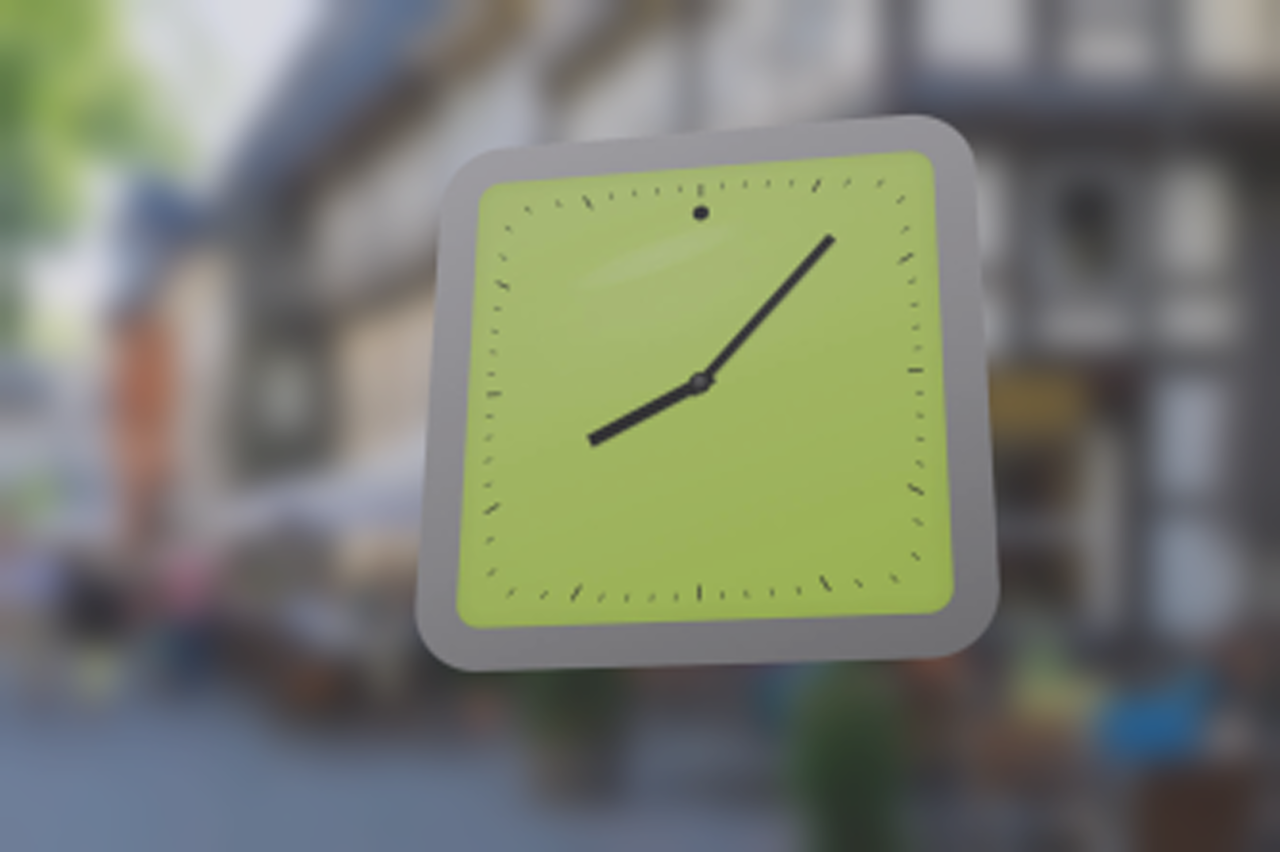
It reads 8h07
